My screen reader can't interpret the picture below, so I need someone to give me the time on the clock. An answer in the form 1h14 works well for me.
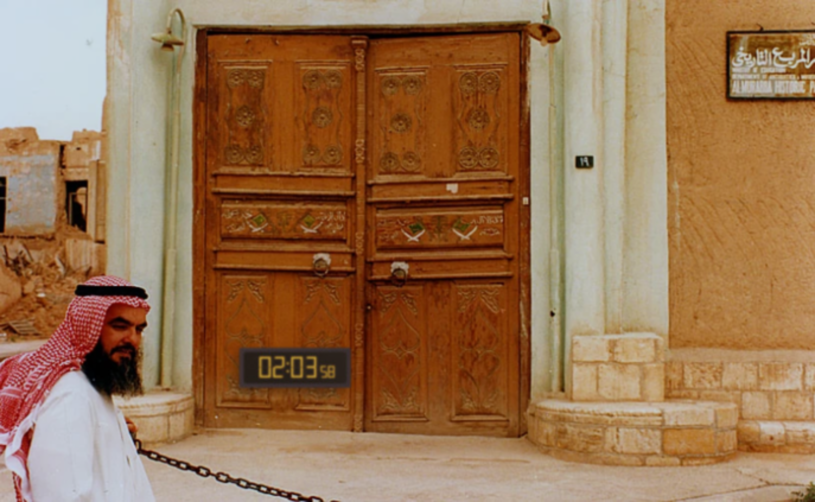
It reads 2h03
